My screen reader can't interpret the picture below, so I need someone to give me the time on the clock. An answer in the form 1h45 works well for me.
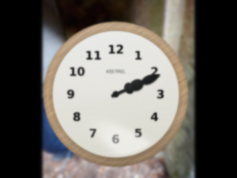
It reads 2h11
